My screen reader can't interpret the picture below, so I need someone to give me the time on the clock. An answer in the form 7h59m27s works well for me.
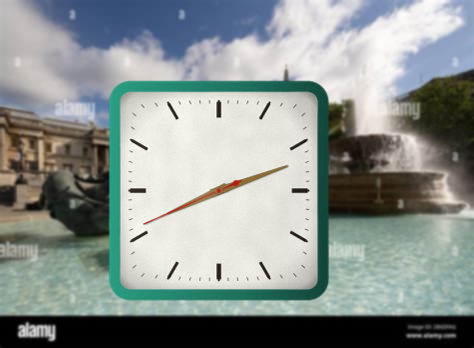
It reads 8h11m41s
